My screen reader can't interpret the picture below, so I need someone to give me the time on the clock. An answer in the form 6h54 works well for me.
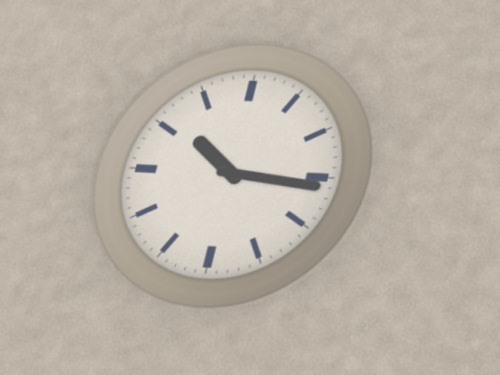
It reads 10h16
